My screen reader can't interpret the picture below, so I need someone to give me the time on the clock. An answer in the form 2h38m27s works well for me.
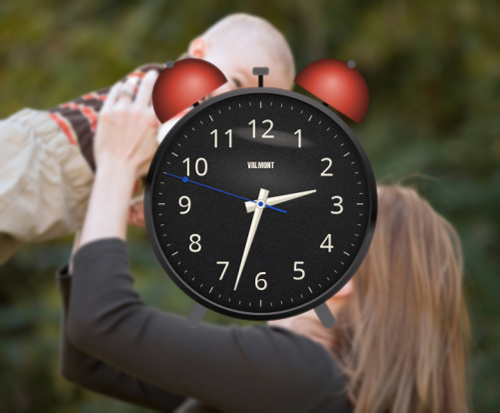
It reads 2h32m48s
